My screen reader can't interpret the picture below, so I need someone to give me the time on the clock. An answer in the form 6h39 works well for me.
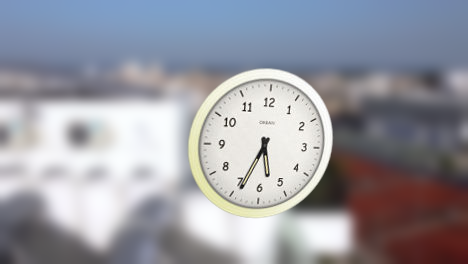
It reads 5h34
